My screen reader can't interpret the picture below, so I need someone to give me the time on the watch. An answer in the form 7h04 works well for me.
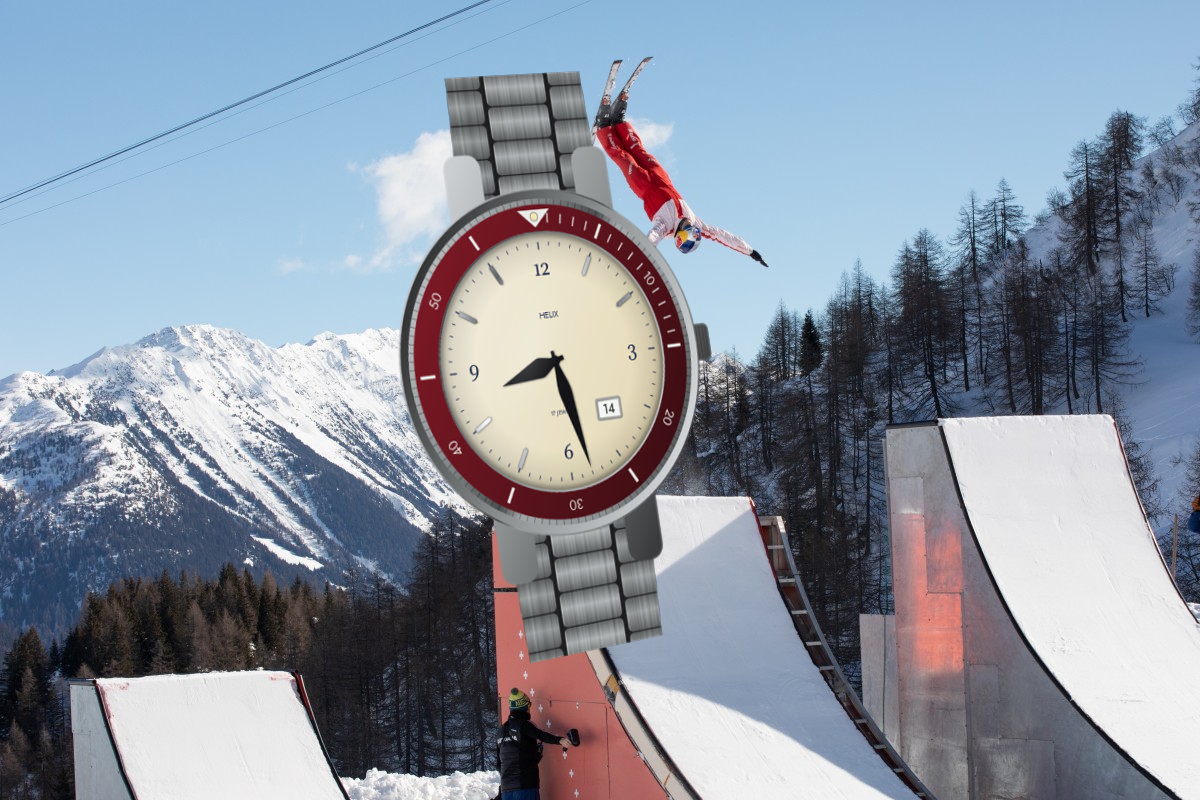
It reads 8h28
